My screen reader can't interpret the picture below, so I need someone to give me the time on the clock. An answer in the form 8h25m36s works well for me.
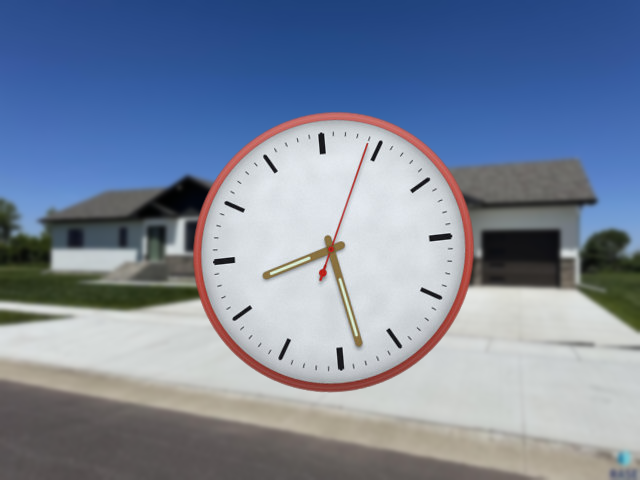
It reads 8h28m04s
